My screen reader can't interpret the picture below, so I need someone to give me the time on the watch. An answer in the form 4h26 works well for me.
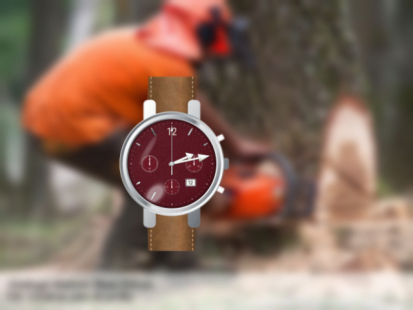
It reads 2h13
